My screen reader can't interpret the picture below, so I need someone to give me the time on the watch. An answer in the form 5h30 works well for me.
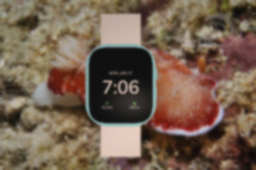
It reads 7h06
